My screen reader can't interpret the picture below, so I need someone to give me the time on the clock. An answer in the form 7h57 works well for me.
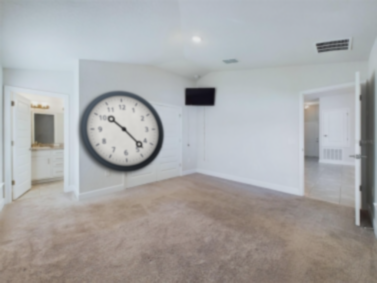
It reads 10h23
